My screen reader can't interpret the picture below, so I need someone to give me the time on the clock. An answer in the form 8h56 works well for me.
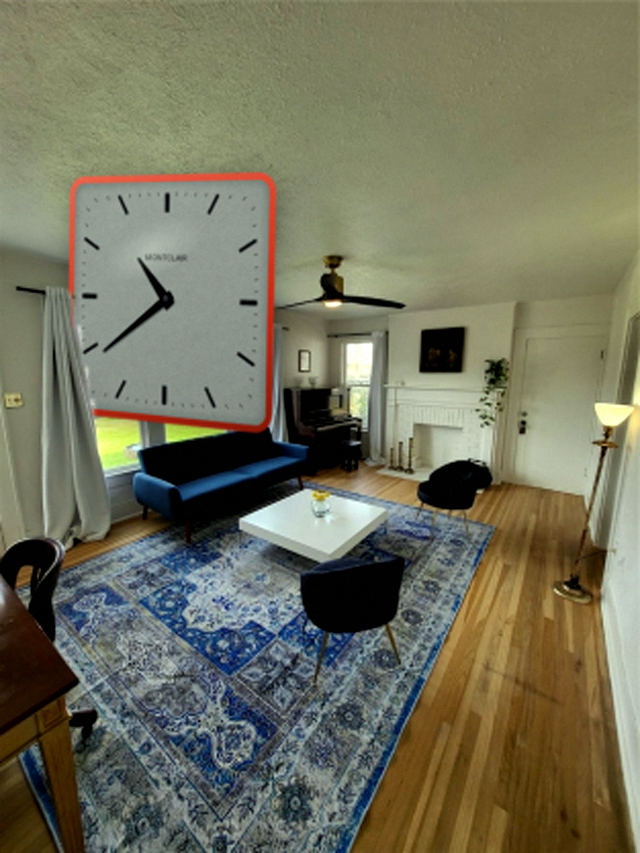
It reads 10h39
